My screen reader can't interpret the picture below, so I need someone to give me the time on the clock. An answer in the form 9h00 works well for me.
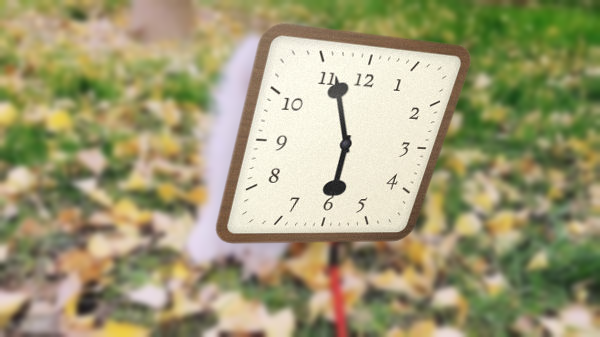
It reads 5h56
